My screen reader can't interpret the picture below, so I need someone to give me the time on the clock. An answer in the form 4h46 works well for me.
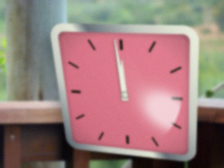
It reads 11h59
